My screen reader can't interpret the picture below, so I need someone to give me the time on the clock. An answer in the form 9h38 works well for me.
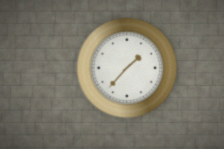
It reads 1h37
